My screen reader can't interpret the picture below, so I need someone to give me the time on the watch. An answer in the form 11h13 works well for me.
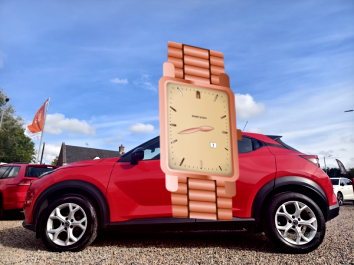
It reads 2h42
